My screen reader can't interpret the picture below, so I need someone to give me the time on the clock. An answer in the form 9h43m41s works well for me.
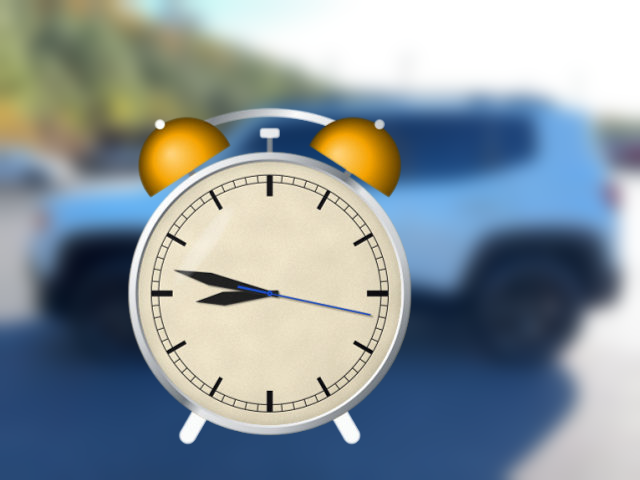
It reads 8h47m17s
